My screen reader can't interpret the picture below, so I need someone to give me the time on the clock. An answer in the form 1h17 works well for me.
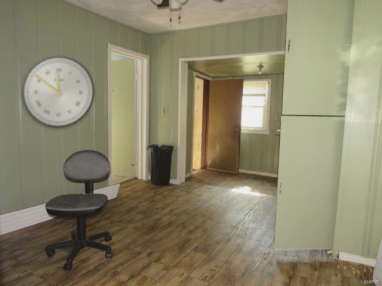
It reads 11h51
